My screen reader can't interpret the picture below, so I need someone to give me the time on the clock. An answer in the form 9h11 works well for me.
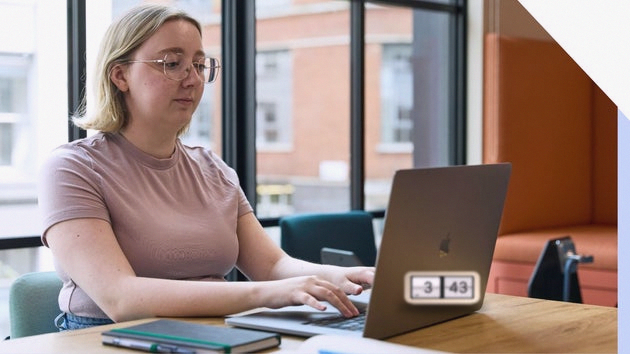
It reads 3h43
